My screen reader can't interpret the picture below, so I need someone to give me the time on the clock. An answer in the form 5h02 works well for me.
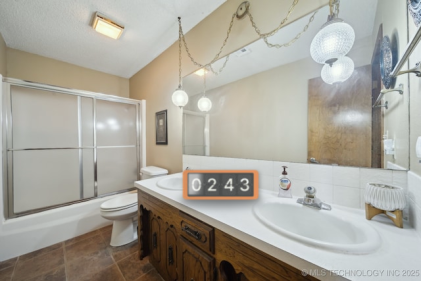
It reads 2h43
